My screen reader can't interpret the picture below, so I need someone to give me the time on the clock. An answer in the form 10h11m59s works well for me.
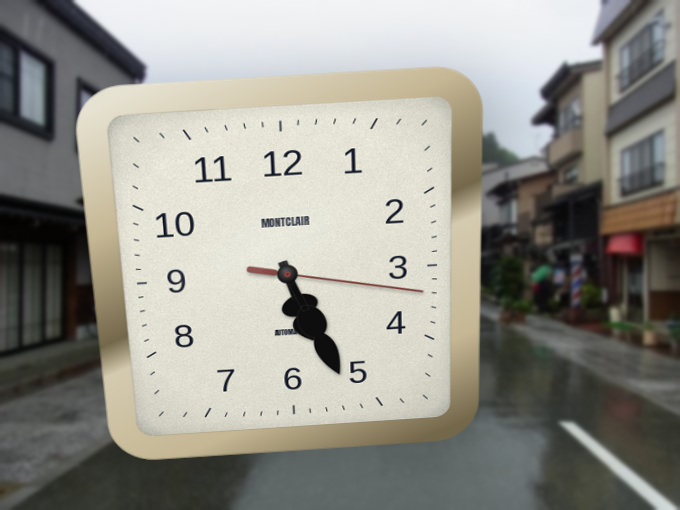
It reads 5h26m17s
